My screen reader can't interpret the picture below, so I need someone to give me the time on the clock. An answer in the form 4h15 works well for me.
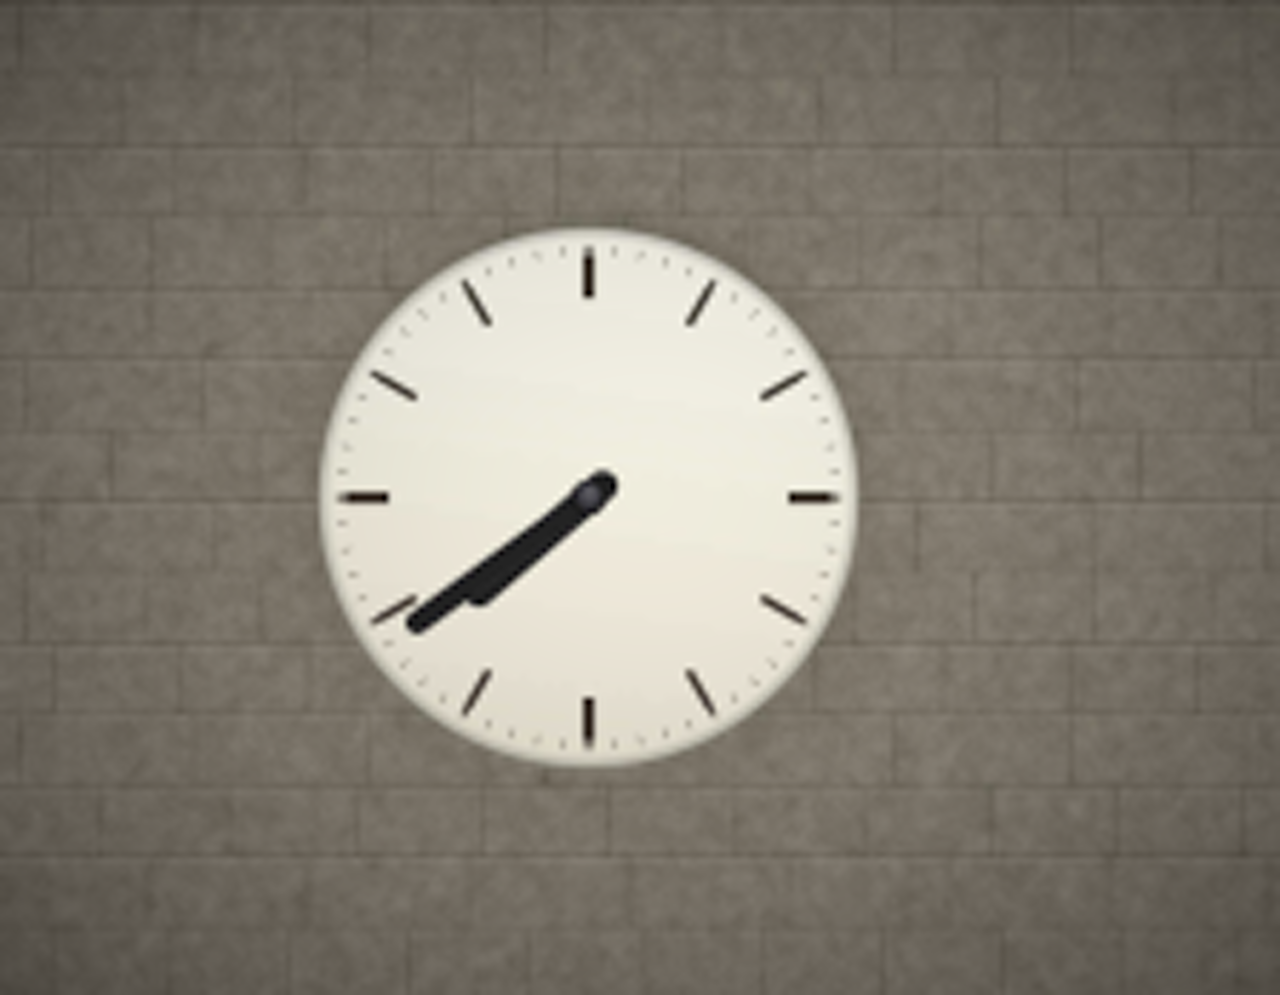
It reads 7h39
